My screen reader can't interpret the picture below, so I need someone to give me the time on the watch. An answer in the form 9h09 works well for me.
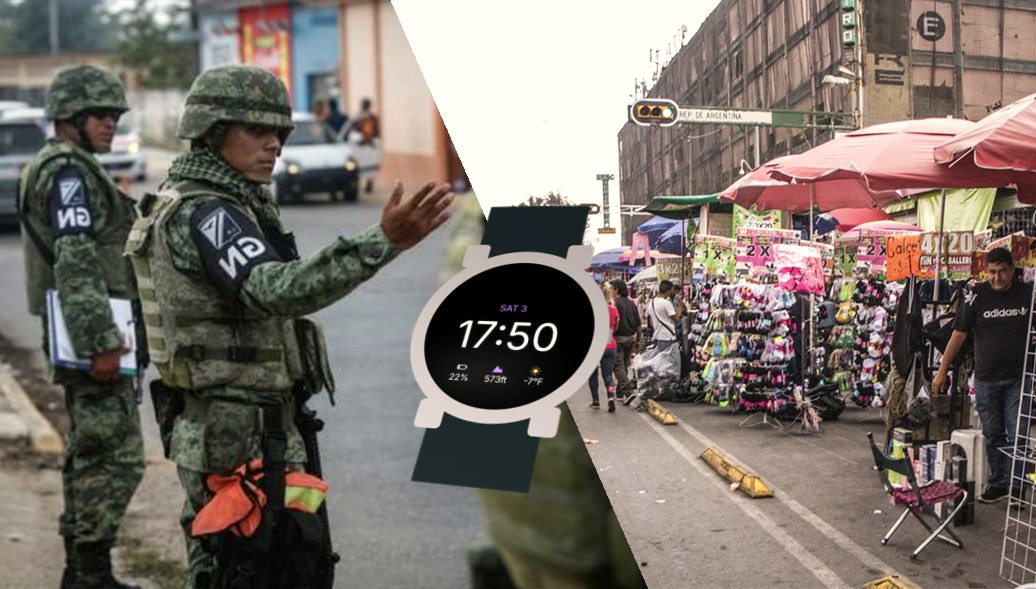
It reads 17h50
